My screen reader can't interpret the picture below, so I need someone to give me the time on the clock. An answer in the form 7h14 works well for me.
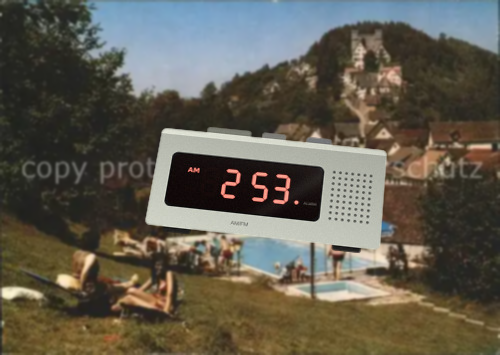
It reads 2h53
